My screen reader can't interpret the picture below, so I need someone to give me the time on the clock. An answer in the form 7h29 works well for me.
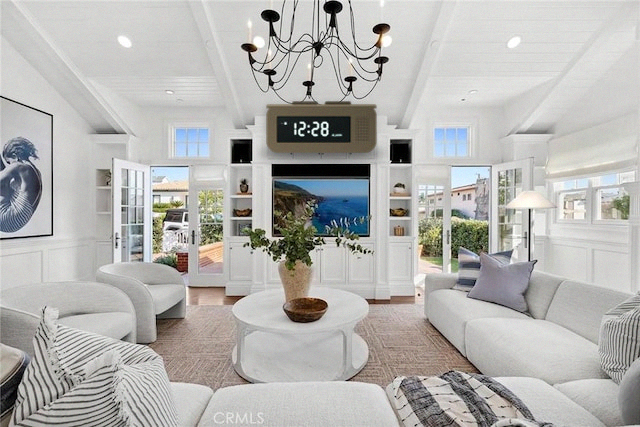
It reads 12h28
